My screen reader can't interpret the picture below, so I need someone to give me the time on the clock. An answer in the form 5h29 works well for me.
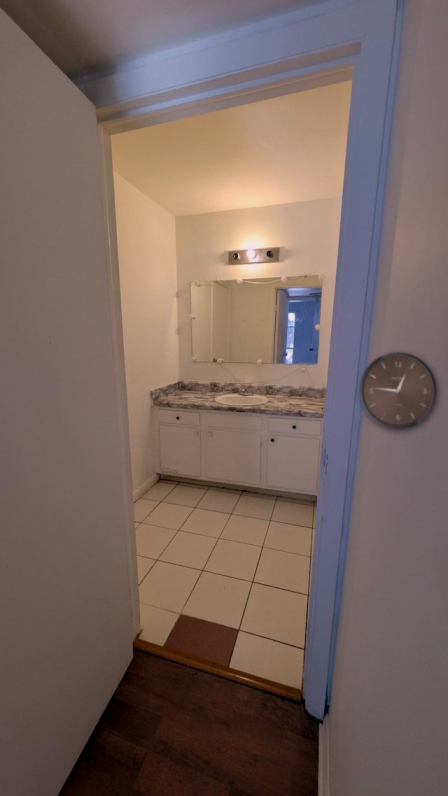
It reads 12h46
